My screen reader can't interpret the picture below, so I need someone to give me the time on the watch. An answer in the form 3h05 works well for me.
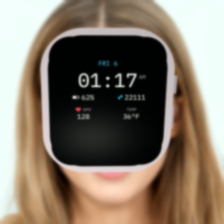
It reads 1h17
